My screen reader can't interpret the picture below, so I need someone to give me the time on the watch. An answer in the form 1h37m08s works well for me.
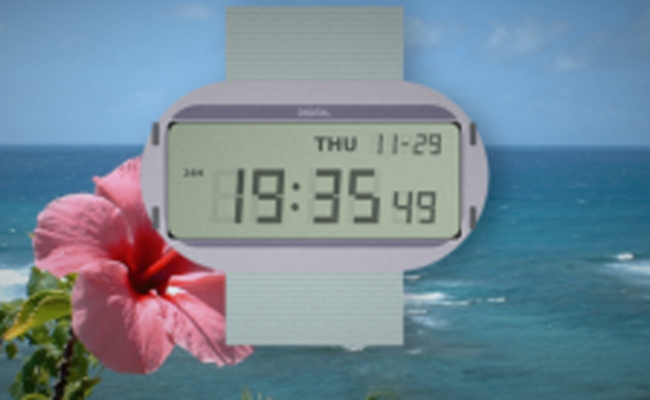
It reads 19h35m49s
